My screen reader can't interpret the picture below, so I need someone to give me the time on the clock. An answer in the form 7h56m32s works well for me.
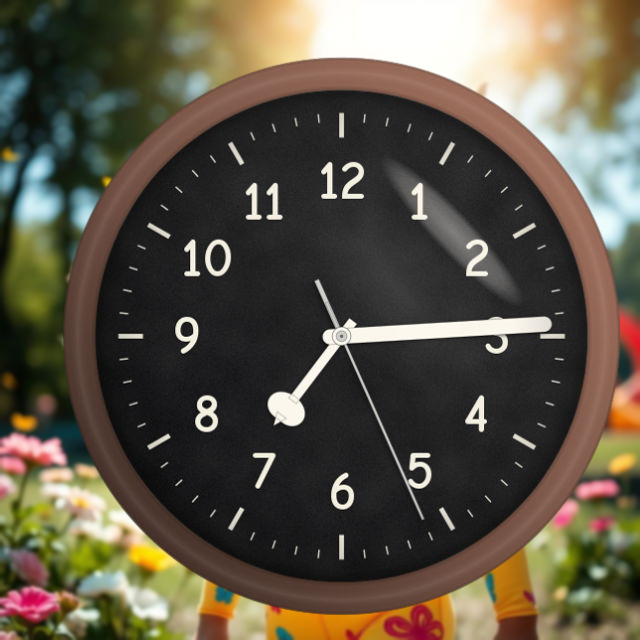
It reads 7h14m26s
